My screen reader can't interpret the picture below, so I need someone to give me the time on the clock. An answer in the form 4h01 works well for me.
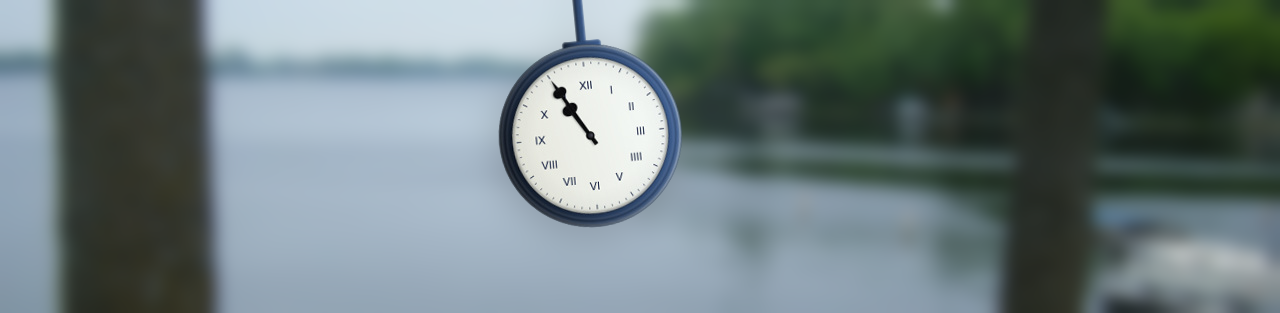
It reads 10h55
